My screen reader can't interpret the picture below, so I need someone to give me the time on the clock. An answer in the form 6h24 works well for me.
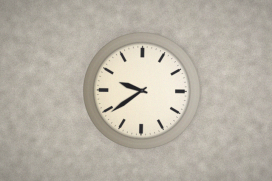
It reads 9h39
